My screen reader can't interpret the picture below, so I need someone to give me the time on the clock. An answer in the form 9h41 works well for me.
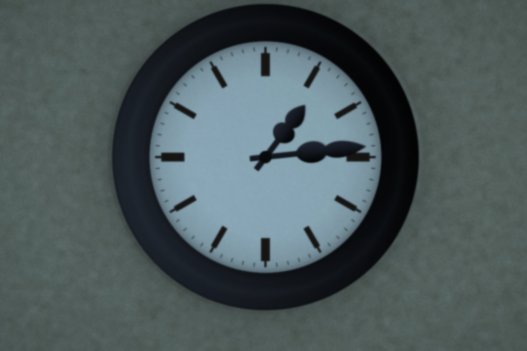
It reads 1h14
